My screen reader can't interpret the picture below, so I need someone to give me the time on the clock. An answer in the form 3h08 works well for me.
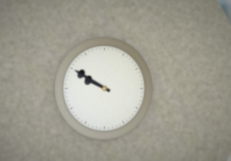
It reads 9h50
